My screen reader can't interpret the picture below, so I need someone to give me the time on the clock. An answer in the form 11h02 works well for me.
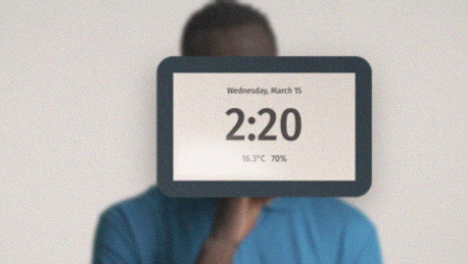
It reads 2h20
